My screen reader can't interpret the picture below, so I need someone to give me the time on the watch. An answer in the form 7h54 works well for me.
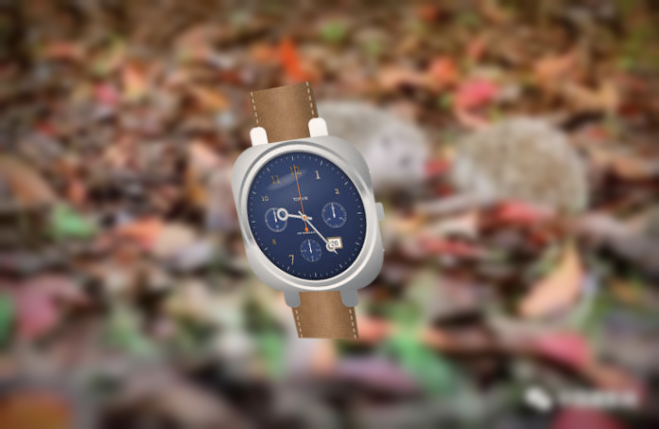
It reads 9h24
